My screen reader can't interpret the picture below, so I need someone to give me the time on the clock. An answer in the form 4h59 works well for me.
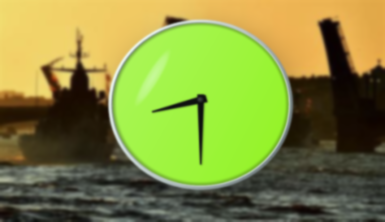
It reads 8h30
